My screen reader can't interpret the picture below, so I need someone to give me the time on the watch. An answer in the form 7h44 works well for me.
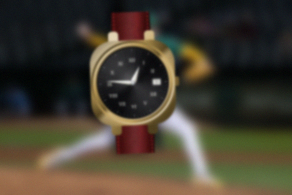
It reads 12h46
